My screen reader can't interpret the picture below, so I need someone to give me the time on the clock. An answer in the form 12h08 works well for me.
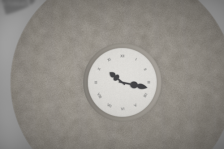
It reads 10h17
